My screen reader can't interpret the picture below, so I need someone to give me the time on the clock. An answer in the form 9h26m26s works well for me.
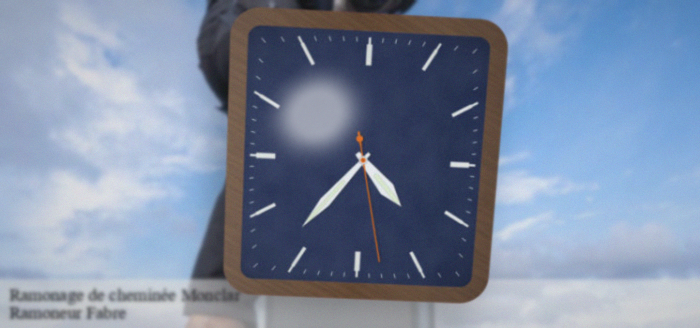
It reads 4h36m28s
